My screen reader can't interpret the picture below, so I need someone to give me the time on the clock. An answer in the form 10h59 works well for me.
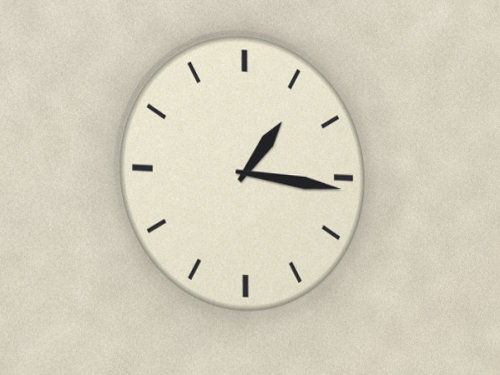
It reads 1h16
